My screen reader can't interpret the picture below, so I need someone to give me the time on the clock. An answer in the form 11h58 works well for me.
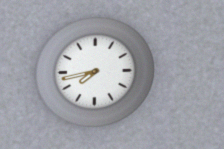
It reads 7h43
